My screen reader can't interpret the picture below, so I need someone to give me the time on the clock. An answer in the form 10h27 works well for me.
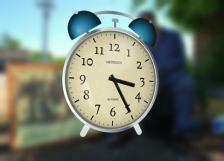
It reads 3h25
